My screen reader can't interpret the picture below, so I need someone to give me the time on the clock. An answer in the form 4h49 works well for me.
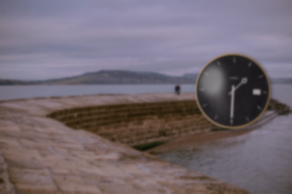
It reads 1h30
